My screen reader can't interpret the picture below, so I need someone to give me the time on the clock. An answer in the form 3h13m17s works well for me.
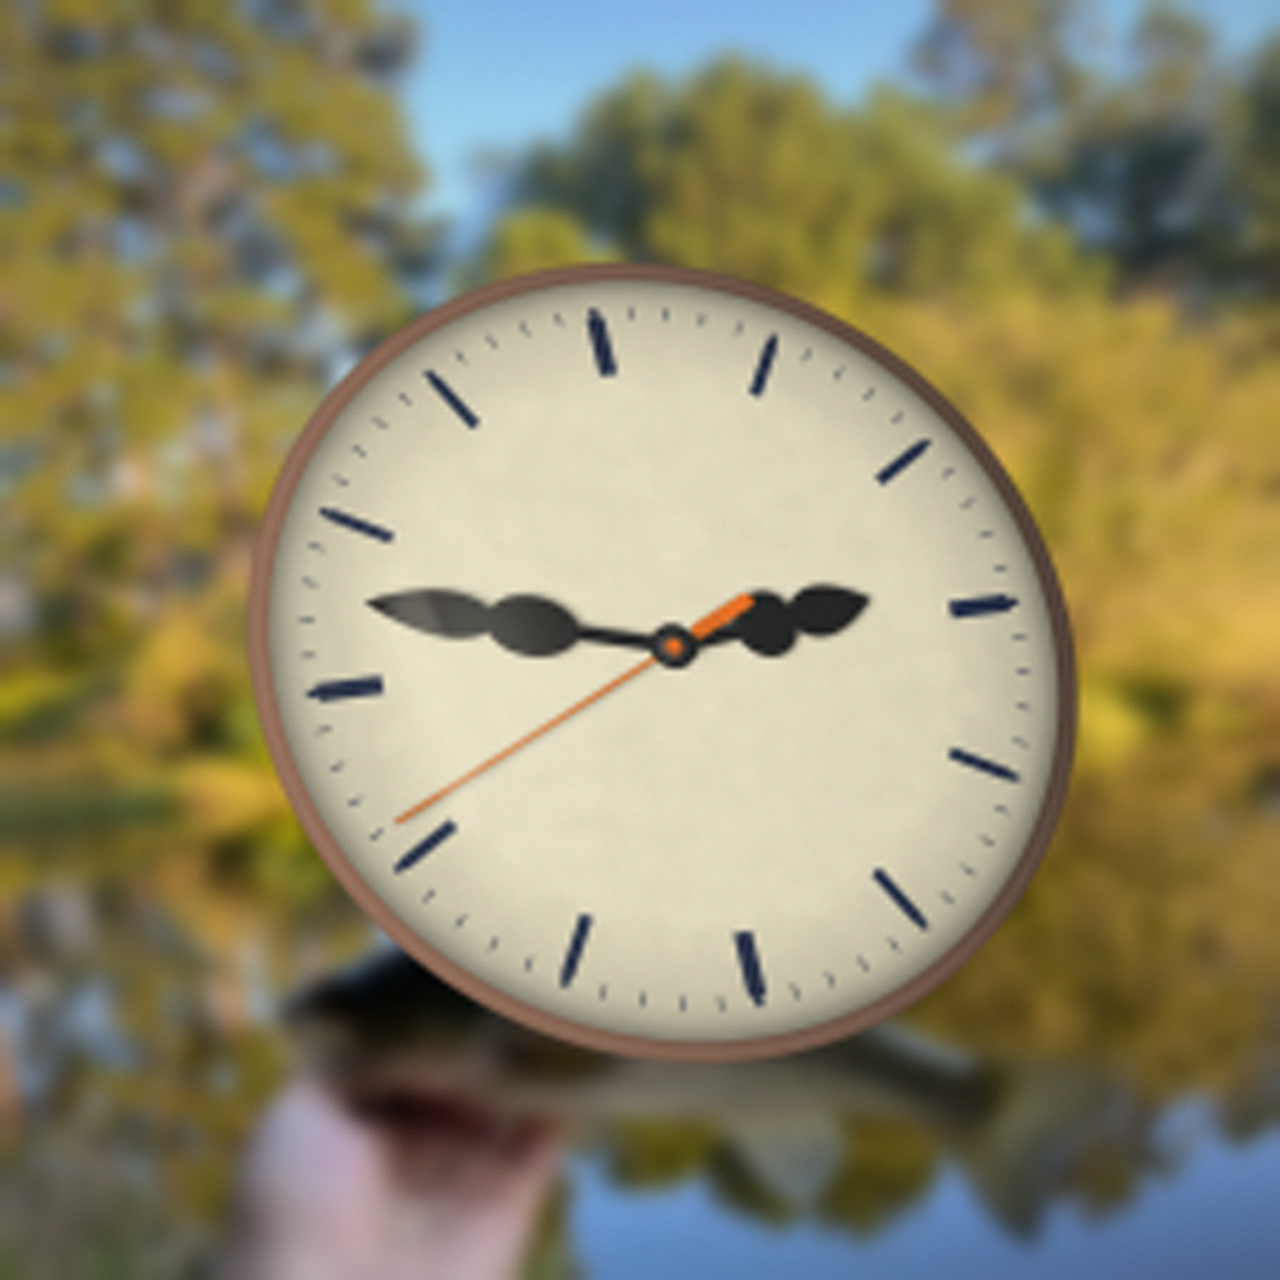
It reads 2h47m41s
